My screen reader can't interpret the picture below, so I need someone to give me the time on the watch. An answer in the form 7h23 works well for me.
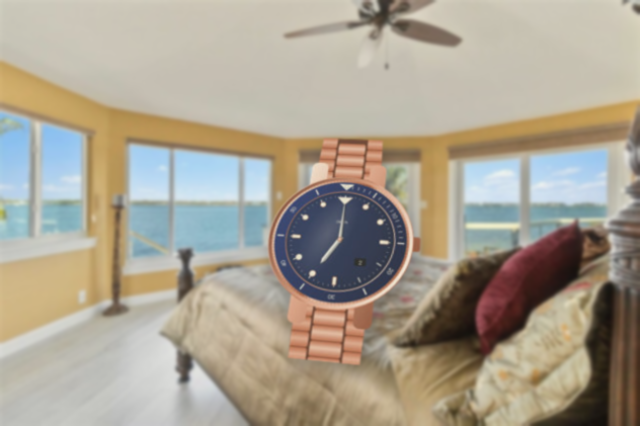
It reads 7h00
